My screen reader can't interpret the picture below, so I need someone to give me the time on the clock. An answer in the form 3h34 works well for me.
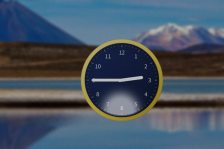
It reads 2h45
